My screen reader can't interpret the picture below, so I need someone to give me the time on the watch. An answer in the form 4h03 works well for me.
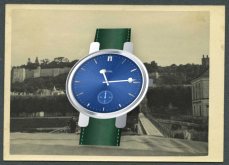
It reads 11h14
